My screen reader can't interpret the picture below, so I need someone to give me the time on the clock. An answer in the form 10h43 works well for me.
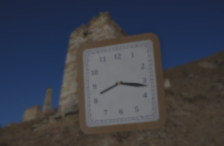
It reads 8h17
